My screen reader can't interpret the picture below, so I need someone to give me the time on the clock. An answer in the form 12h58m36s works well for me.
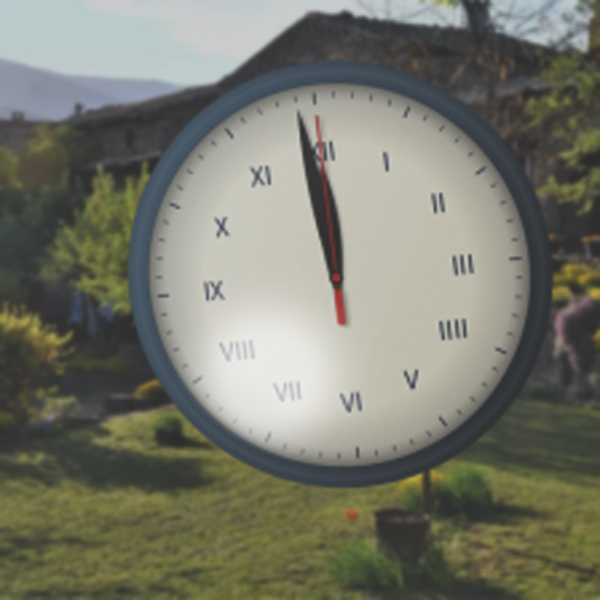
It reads 11h59m00s
